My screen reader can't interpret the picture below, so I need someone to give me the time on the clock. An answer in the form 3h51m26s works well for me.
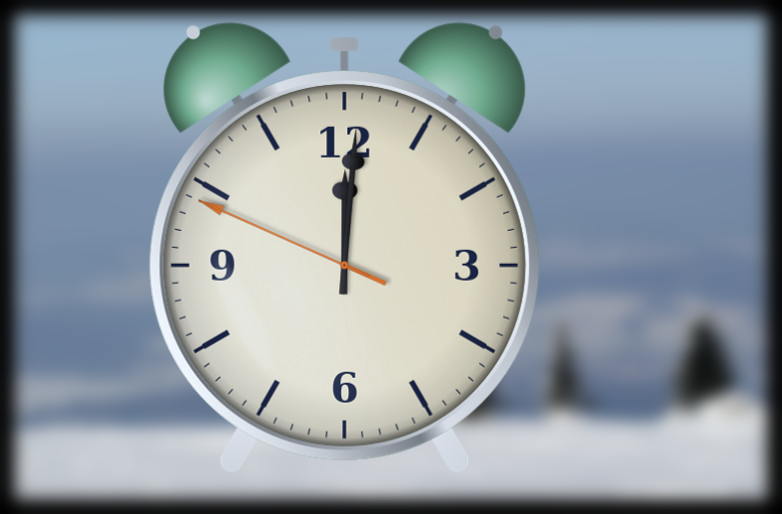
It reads 12h00m49s
